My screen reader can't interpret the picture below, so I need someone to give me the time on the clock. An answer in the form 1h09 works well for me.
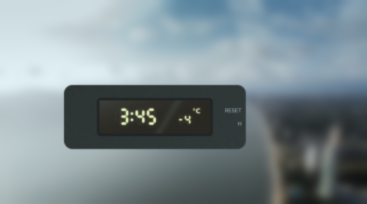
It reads 3h45
